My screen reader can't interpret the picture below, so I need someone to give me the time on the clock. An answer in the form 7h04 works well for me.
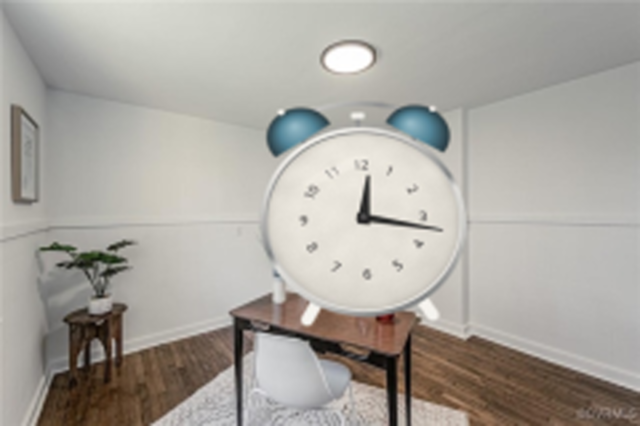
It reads 12h17
